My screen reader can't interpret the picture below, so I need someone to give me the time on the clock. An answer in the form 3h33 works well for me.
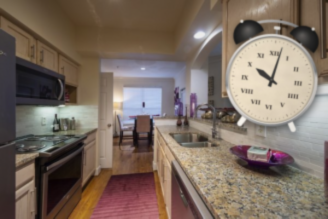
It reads 10h02
